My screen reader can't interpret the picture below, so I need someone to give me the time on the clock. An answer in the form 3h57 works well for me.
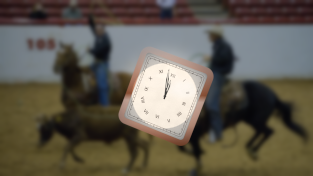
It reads 11h58
